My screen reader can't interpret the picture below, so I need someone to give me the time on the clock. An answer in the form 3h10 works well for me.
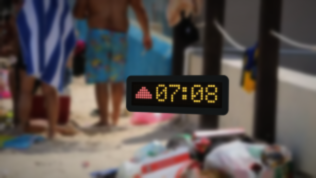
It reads 7h08
